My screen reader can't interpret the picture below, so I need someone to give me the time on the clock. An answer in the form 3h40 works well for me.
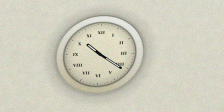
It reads 10h21
